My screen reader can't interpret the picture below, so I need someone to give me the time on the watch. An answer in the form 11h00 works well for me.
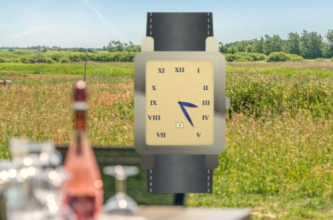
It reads 3h25
